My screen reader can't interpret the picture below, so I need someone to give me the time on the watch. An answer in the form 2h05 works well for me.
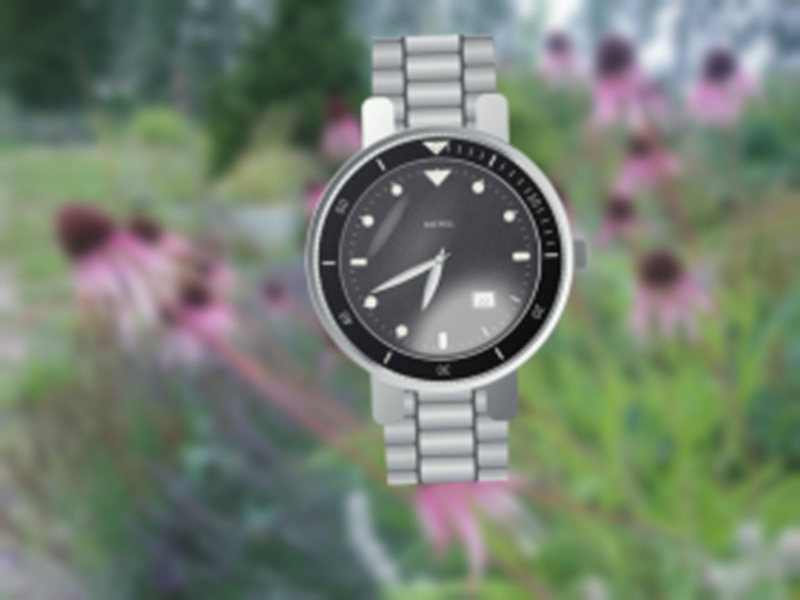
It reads 6h41
